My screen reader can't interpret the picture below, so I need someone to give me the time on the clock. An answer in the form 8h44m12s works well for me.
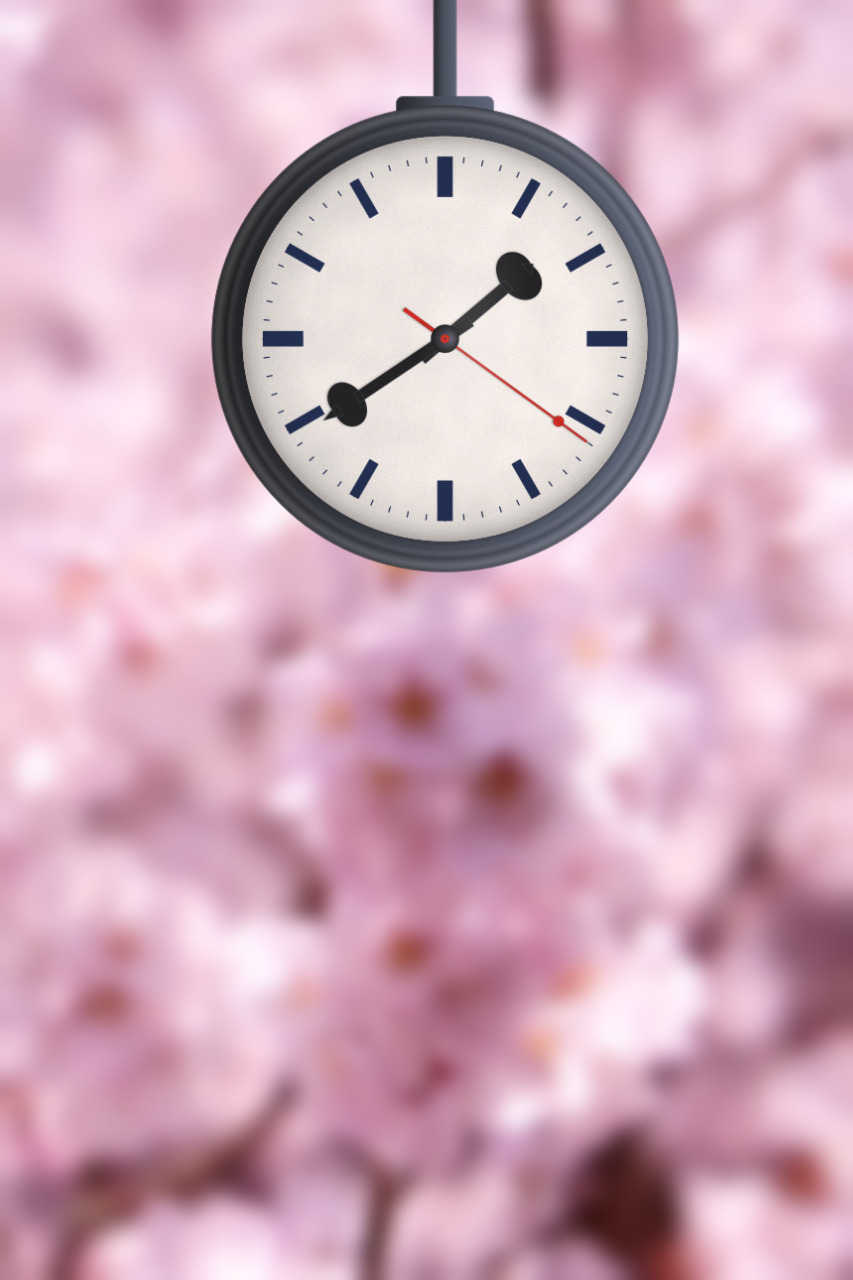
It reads 1h39m21s
